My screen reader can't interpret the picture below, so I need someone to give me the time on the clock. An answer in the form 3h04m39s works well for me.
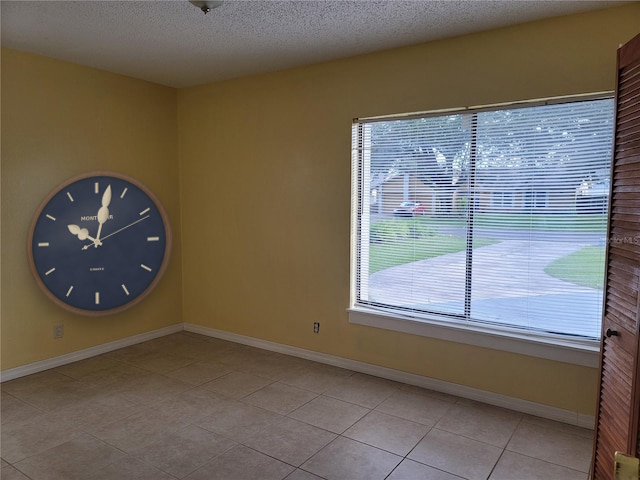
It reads 10h02m11s
